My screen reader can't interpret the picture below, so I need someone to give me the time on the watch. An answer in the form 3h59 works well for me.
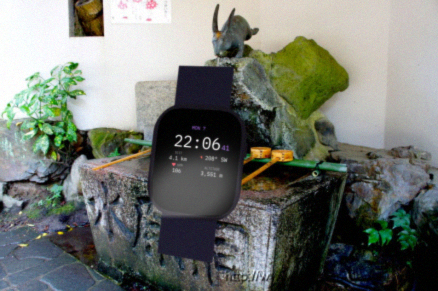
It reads 22h06
